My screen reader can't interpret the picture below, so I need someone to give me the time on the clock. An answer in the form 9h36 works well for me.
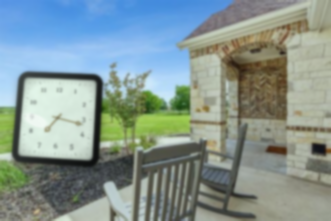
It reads 7h17
